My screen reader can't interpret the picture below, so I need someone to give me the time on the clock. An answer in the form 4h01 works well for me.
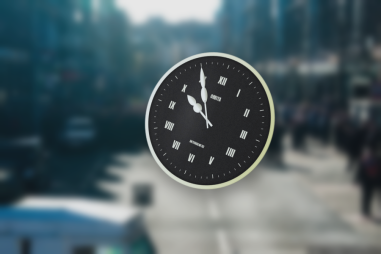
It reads 9h55
